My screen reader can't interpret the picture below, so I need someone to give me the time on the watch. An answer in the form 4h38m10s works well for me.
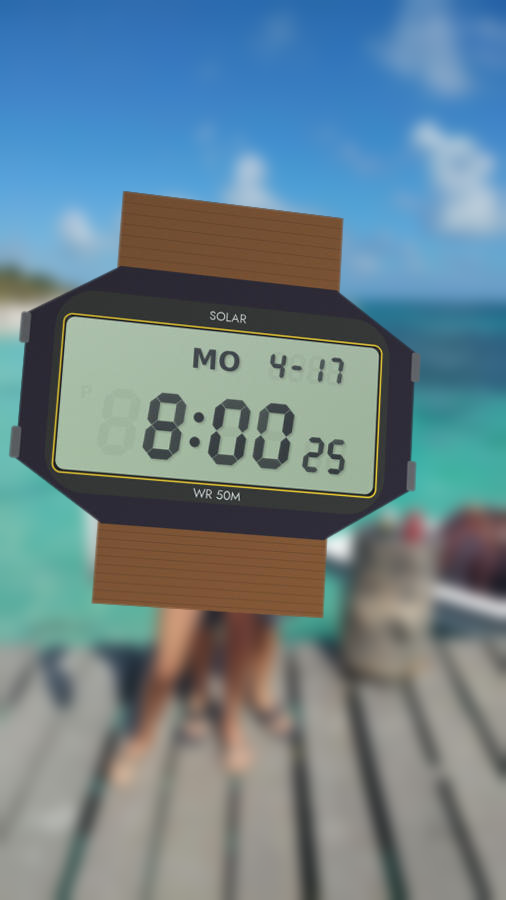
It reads 8h00m25s
